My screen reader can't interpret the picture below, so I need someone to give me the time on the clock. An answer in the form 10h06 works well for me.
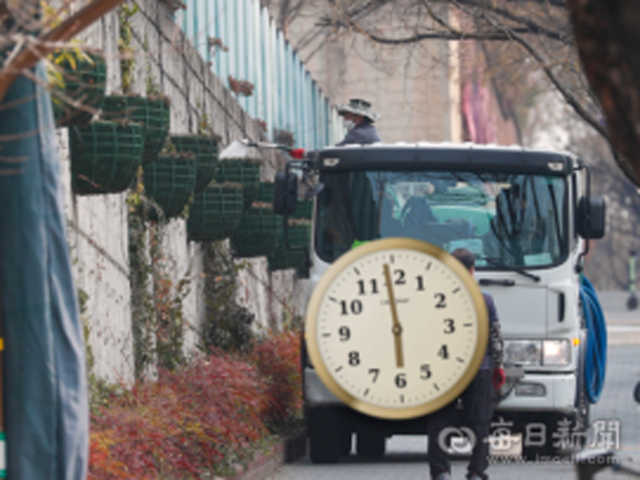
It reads 5h59
